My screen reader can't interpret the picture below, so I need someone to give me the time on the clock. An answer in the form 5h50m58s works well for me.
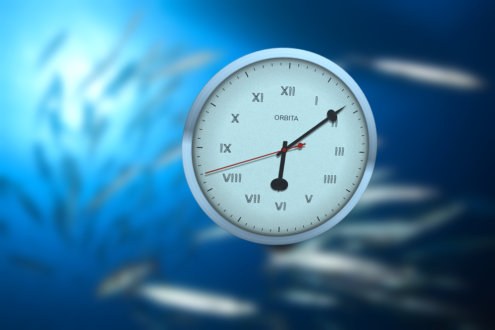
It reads 6h08m42s
